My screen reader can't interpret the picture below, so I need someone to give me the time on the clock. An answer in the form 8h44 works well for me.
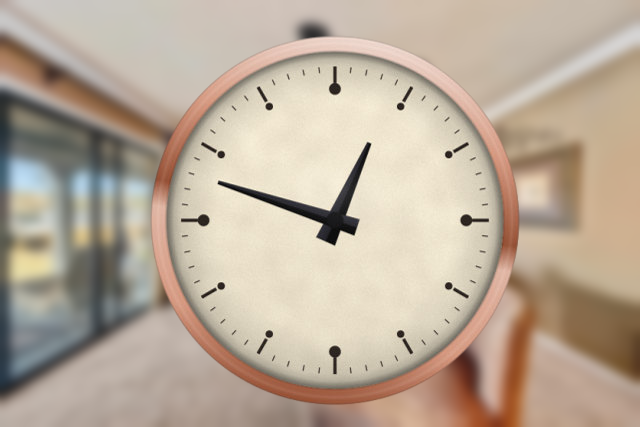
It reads 12h48
